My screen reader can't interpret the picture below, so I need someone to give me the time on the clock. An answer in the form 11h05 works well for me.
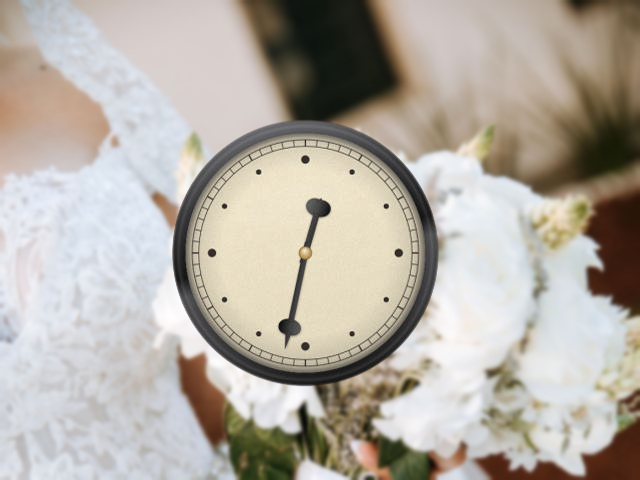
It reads 12h32
